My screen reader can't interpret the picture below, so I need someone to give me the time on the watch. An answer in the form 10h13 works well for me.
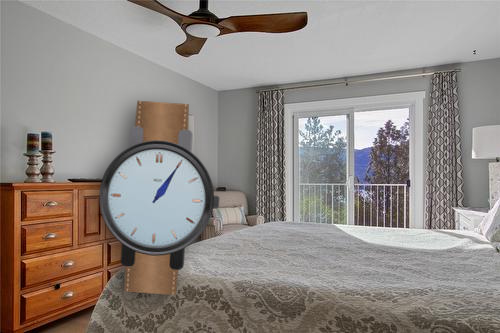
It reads 1h05
